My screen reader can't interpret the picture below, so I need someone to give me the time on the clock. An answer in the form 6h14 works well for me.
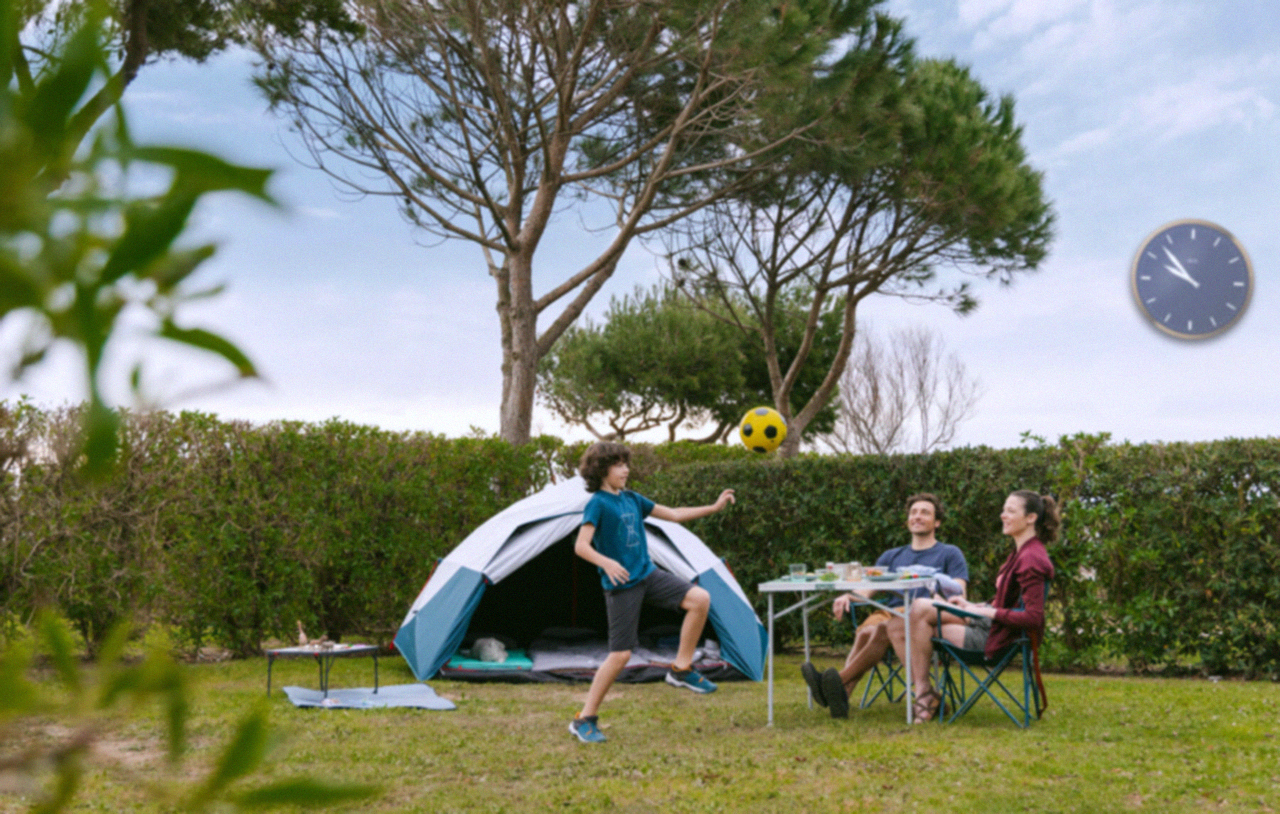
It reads 9h53
